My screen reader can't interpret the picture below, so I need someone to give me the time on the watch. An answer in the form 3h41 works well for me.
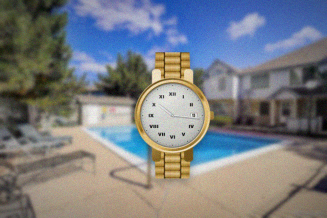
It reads 10h16
